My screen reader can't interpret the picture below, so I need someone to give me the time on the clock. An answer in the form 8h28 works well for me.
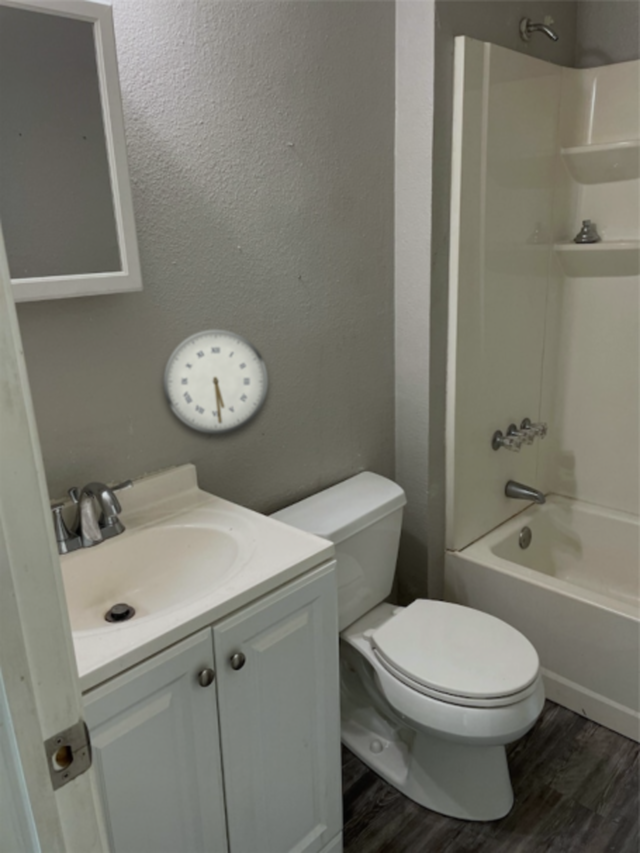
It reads 5h29
